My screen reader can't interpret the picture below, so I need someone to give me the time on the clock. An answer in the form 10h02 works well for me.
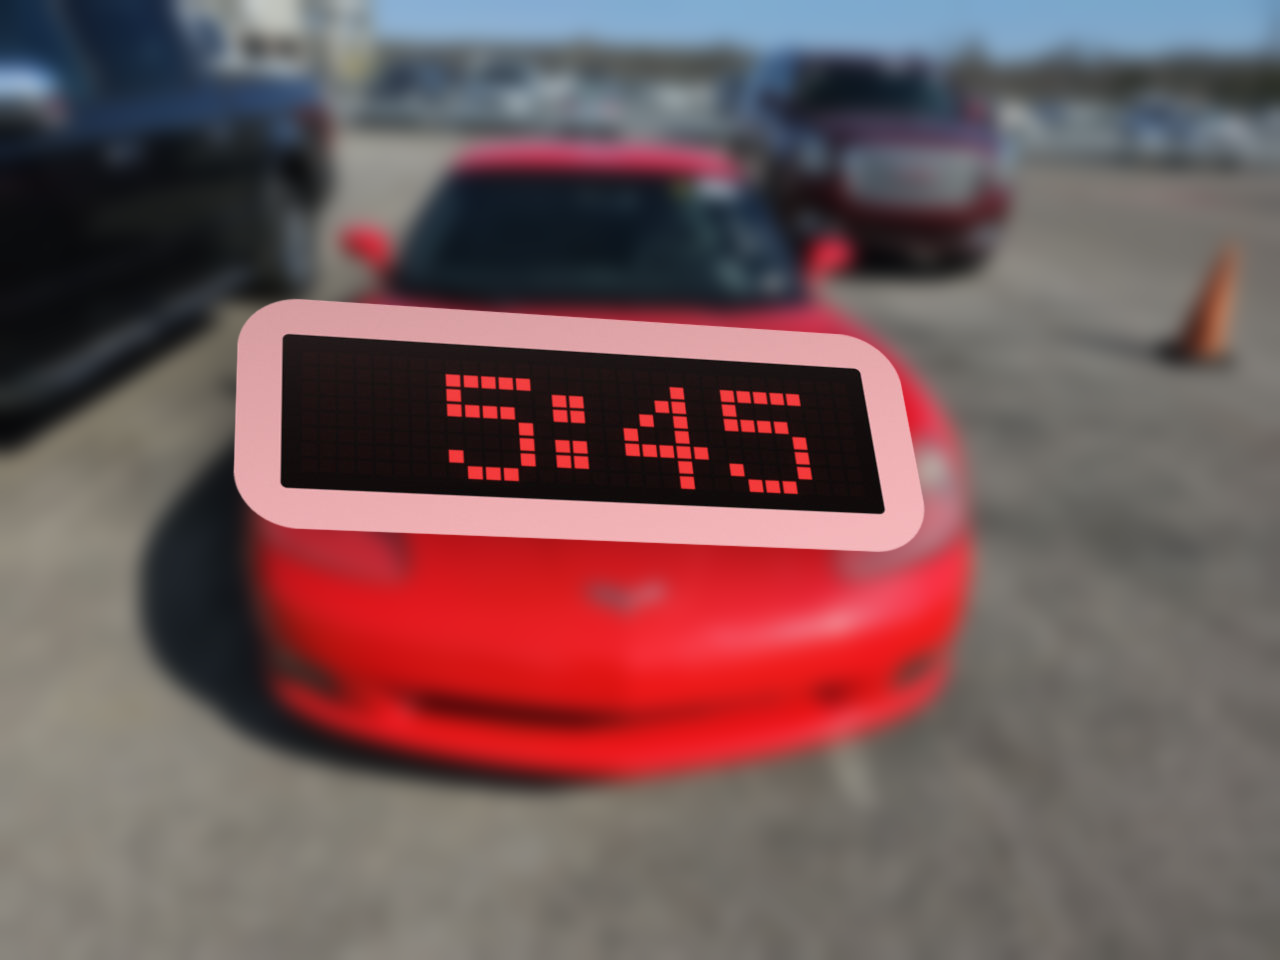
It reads 5h45
